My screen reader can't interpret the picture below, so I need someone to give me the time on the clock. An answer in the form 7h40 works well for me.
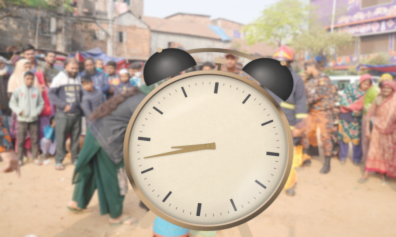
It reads 8h42
